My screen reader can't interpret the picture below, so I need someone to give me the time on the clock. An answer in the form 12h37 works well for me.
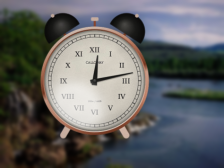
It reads 12h13
